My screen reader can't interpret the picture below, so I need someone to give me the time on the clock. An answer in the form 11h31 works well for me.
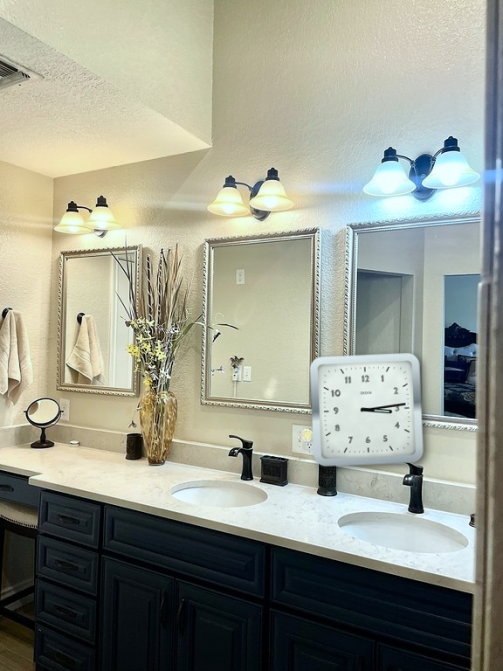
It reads 3h14
